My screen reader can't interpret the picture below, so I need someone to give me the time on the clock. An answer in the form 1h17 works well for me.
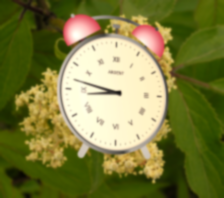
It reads 8h47
